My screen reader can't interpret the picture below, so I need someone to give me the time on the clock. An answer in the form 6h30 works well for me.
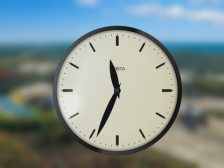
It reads 11h34
